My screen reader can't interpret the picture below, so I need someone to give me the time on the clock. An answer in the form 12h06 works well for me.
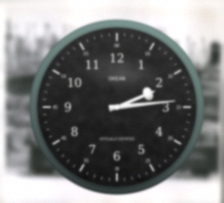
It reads 2h14
